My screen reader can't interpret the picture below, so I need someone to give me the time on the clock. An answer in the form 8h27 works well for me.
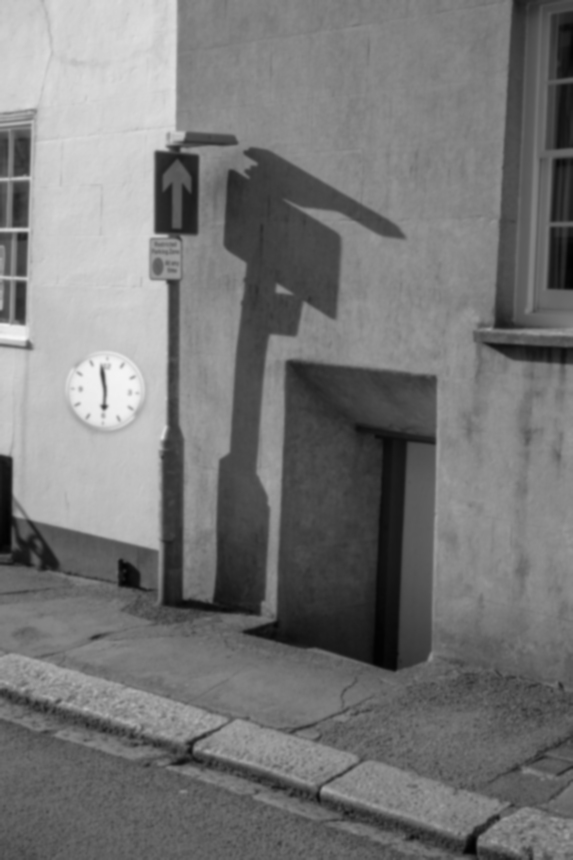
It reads 5h58
